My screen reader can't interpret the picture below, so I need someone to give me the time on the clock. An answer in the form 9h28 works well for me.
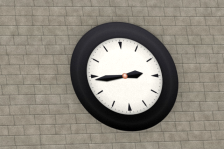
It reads 2h44
